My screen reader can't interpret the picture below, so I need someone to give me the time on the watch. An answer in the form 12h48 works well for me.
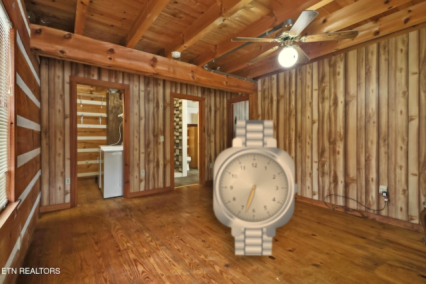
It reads 6h33
